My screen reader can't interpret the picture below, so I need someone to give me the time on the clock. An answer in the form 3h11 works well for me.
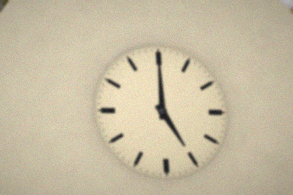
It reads 5h00
